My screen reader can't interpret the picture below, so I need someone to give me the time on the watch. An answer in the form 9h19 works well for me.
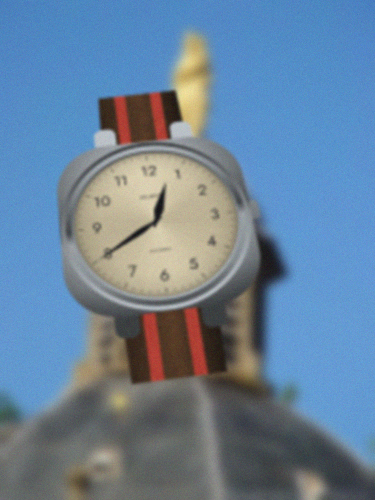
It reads 12h40
